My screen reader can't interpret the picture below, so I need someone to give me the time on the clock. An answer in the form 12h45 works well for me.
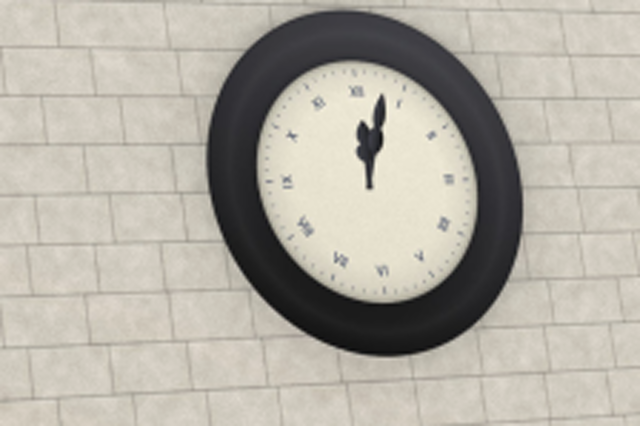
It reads 12h03
